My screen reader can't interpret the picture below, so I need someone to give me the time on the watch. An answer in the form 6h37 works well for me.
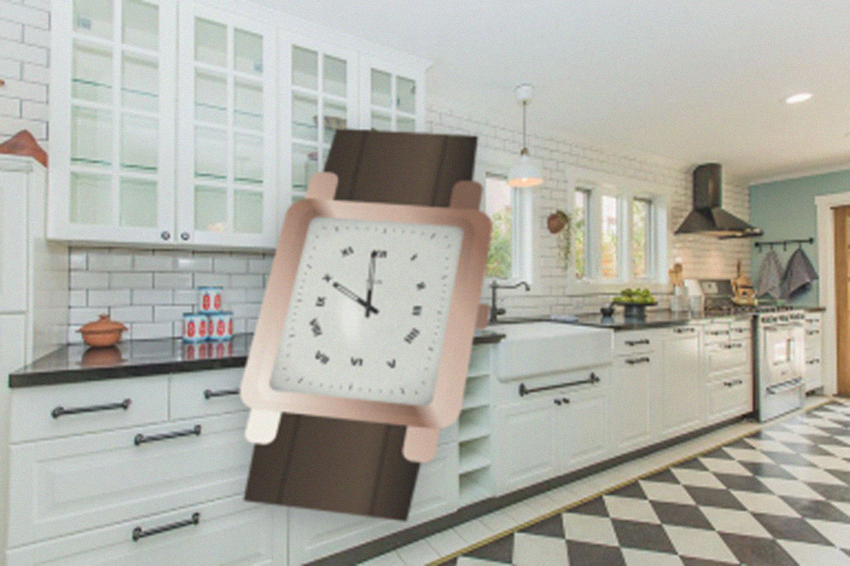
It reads 9h59
